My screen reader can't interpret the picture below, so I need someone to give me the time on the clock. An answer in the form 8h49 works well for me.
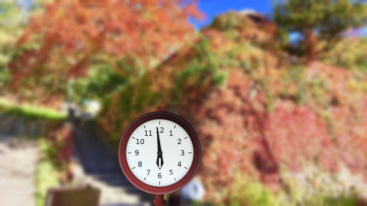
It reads 5h59
